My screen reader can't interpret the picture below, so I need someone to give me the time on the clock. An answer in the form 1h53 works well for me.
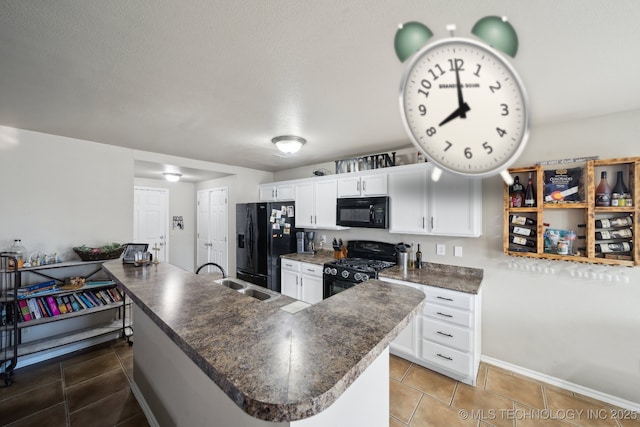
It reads 8h00
